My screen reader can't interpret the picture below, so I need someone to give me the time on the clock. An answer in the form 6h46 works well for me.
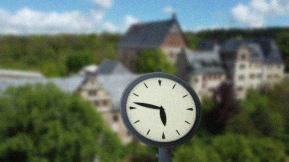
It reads 5h47
